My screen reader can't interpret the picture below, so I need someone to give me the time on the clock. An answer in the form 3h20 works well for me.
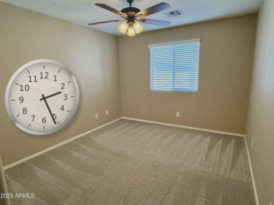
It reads 2h26
